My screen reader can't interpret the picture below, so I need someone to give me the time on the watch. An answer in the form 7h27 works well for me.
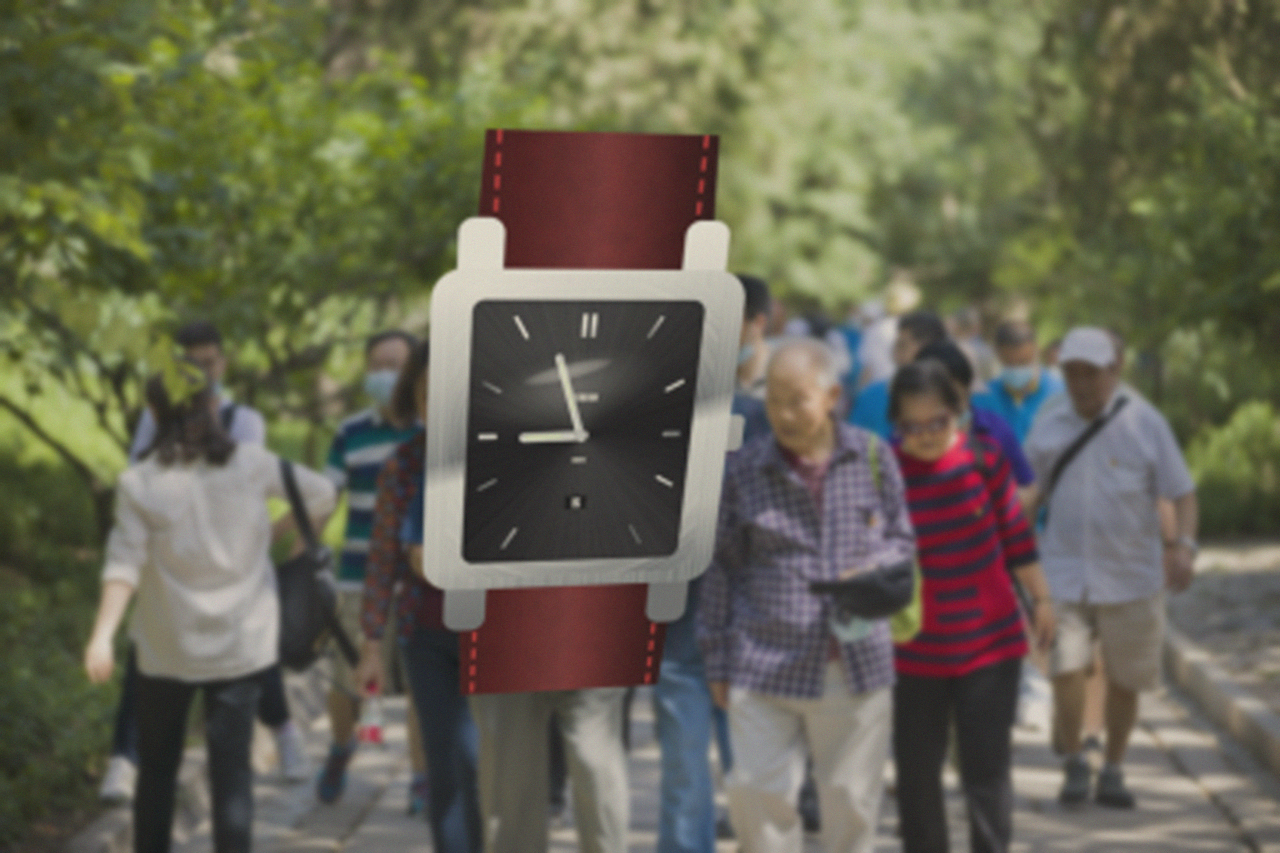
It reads 8h57
